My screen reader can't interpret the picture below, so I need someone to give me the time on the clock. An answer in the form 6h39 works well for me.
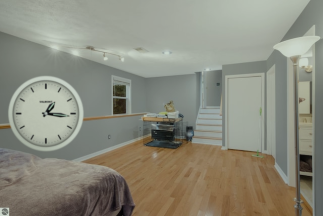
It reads 1h16
